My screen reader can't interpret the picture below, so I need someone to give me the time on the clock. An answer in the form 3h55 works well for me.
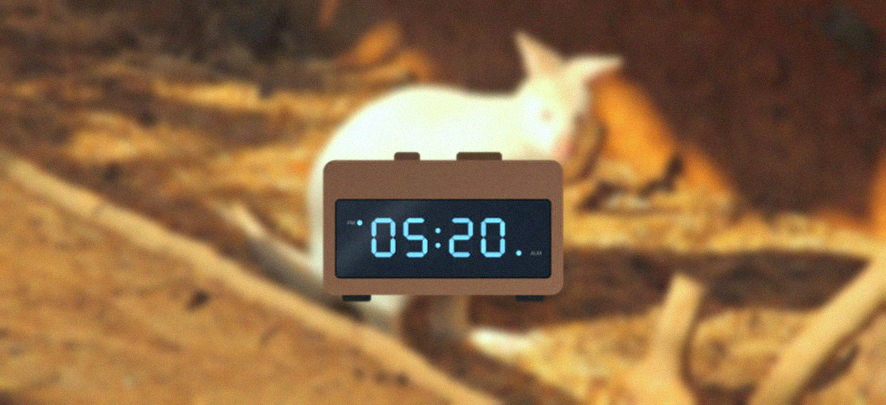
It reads 5h20
